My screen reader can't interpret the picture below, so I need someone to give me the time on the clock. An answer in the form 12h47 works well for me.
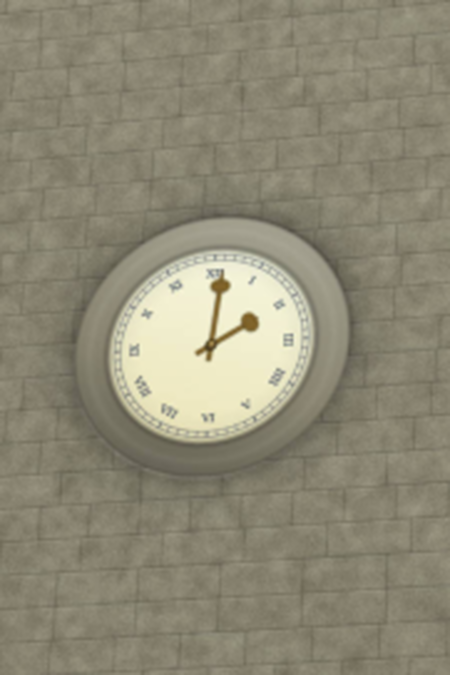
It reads 2h01
